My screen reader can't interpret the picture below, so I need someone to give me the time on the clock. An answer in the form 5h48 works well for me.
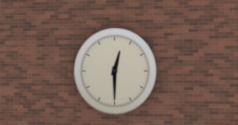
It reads 12h30
